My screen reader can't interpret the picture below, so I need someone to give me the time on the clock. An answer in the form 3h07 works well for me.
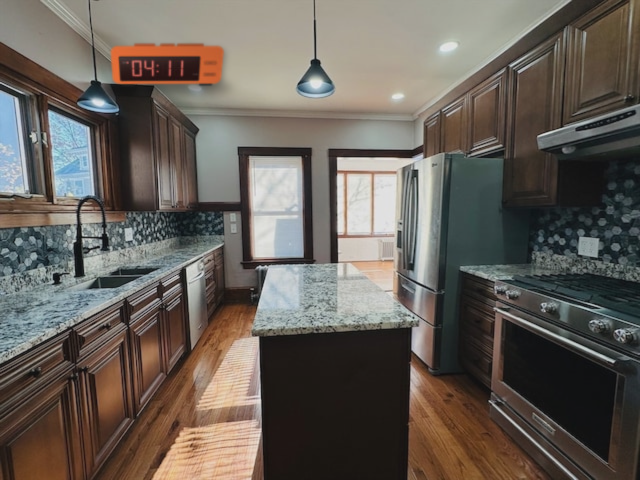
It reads 4h11
